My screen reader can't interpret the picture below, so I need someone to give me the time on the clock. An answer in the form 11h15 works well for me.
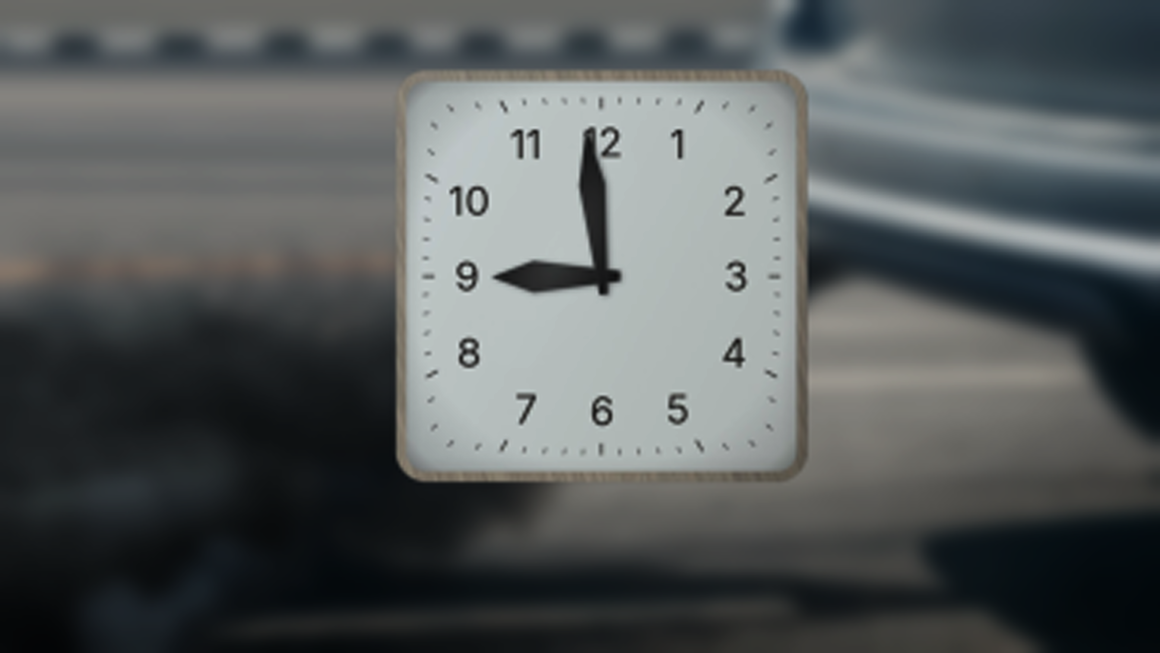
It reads 8h59
